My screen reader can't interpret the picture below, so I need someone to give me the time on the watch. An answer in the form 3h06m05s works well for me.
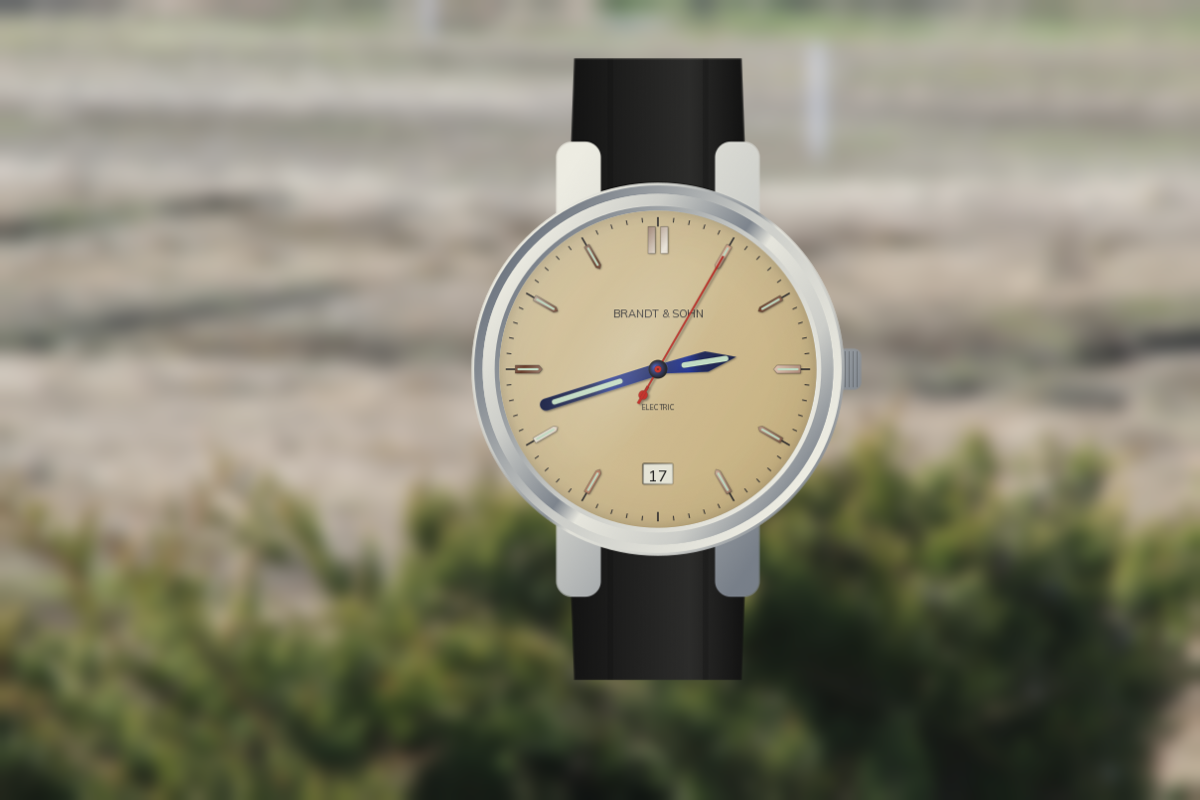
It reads 2h42m05s
